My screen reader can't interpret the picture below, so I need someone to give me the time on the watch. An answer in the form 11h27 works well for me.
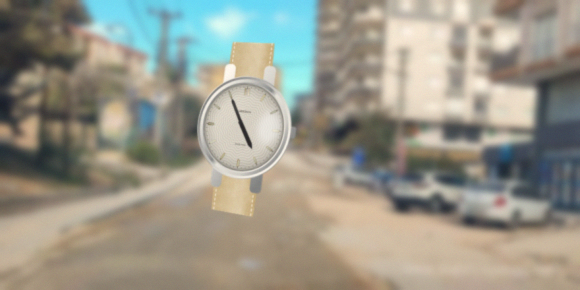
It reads 4h55
